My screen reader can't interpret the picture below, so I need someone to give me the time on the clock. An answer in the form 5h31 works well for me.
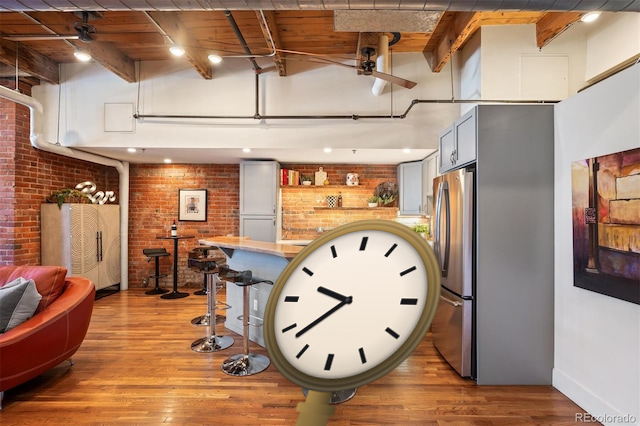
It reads 9h38
